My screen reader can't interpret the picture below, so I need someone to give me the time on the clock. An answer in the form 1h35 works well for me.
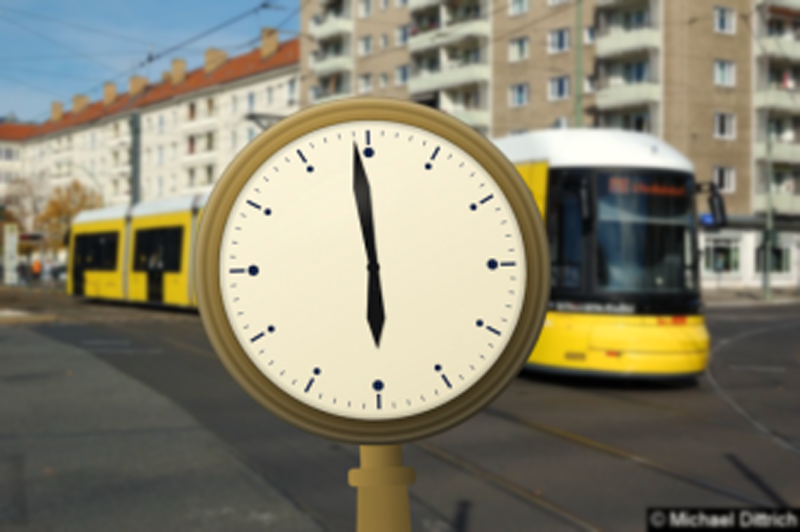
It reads 5h59
